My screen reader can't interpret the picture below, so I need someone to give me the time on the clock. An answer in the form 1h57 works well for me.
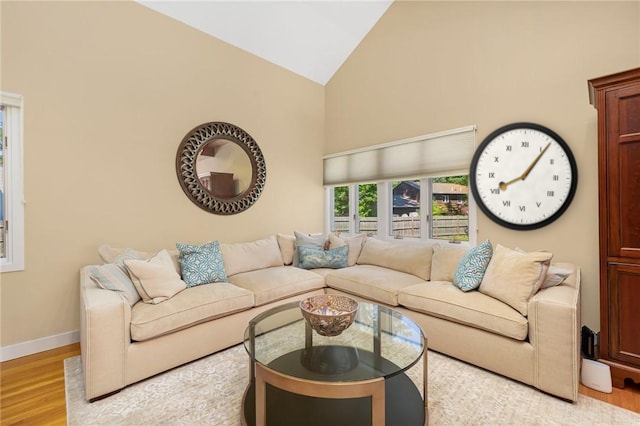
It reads 8h06
